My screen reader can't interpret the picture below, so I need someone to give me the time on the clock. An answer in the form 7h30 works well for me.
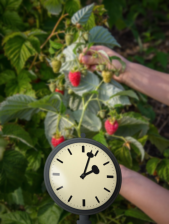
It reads 2h03
